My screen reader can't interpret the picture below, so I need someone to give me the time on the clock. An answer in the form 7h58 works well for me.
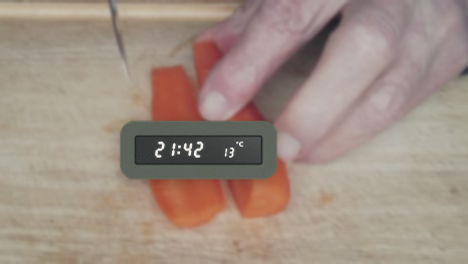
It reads 21h42
